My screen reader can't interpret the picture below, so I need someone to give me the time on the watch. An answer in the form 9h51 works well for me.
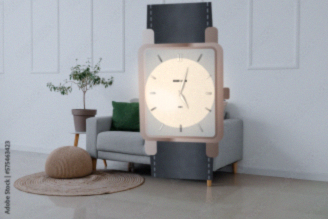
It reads 5h03
